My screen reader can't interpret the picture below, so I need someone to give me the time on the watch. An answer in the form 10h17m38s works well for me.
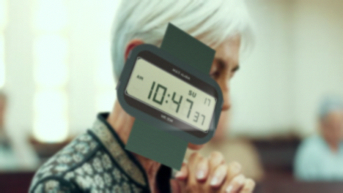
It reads 10h47m37s
